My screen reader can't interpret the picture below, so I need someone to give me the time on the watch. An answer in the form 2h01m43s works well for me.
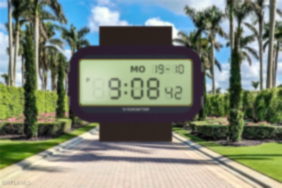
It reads 9h08m42s
